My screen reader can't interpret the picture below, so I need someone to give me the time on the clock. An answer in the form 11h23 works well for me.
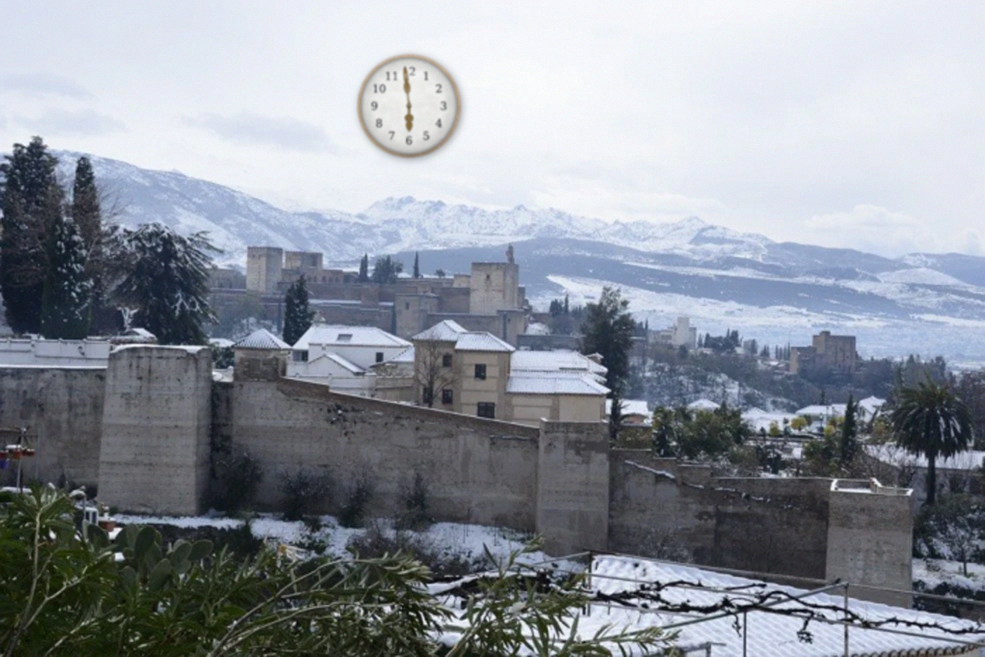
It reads 5h59
